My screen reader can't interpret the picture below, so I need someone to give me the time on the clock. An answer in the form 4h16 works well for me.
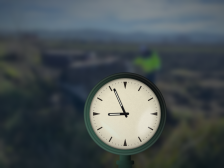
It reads 8h56
